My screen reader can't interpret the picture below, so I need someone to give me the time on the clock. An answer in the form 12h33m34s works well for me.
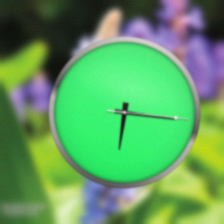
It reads 6h16m16s
